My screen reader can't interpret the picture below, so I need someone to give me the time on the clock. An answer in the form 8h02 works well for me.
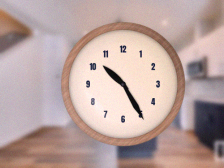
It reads 10h25
